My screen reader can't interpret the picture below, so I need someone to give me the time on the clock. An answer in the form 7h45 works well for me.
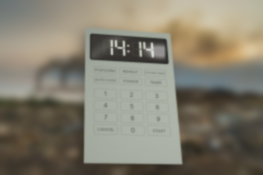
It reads 14h14
